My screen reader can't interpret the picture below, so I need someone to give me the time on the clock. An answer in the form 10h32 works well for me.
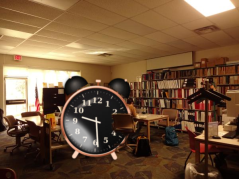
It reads 9h29
